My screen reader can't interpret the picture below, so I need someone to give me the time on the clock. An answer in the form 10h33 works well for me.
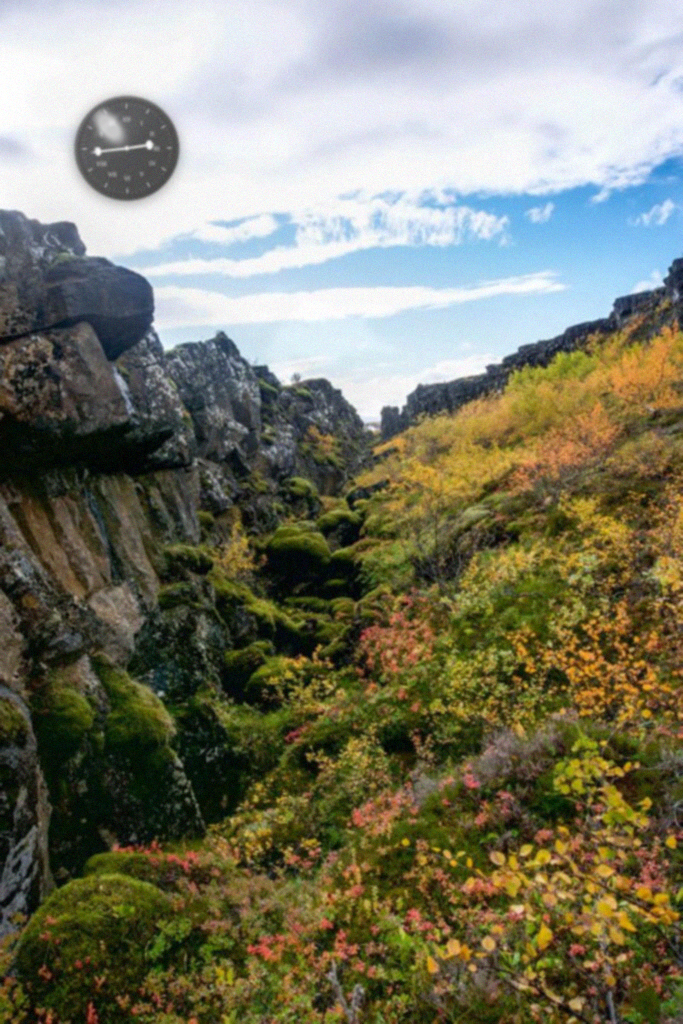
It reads 2h44
